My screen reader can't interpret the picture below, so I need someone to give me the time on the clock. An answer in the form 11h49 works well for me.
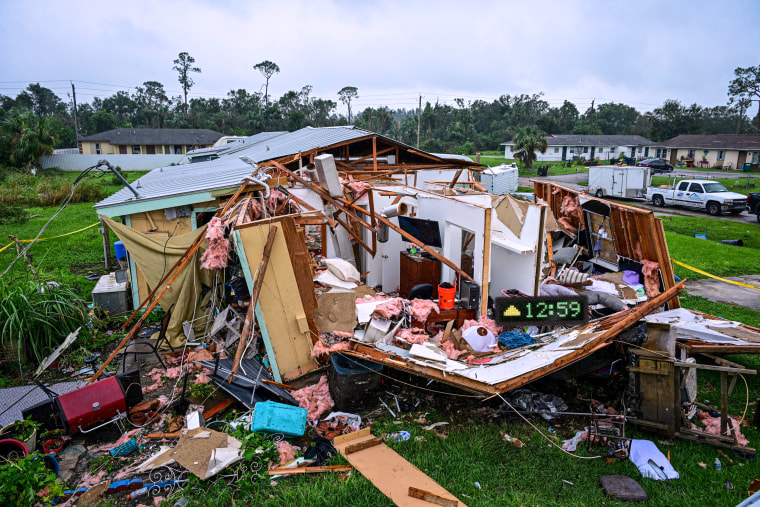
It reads 12h59
